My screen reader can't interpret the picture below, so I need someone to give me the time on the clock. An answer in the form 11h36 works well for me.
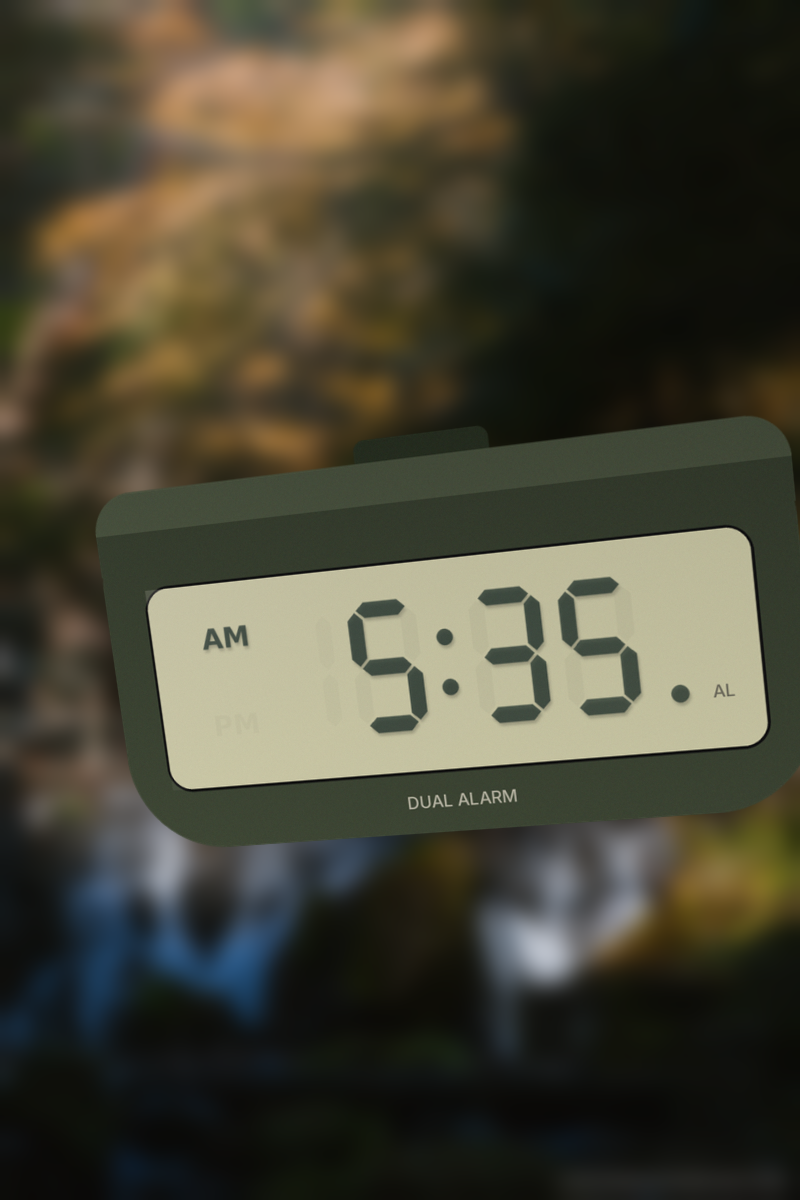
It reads 5h35
